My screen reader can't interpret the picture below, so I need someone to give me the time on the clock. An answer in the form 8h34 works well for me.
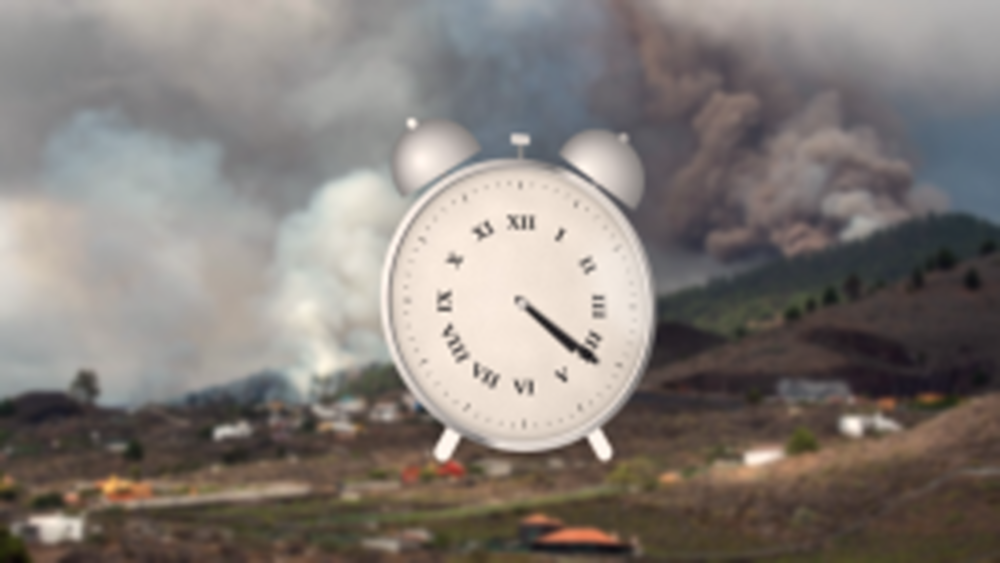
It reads 4h21
